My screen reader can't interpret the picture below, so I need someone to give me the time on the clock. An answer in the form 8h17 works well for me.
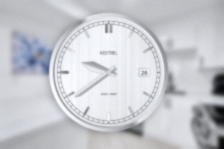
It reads 9h39
